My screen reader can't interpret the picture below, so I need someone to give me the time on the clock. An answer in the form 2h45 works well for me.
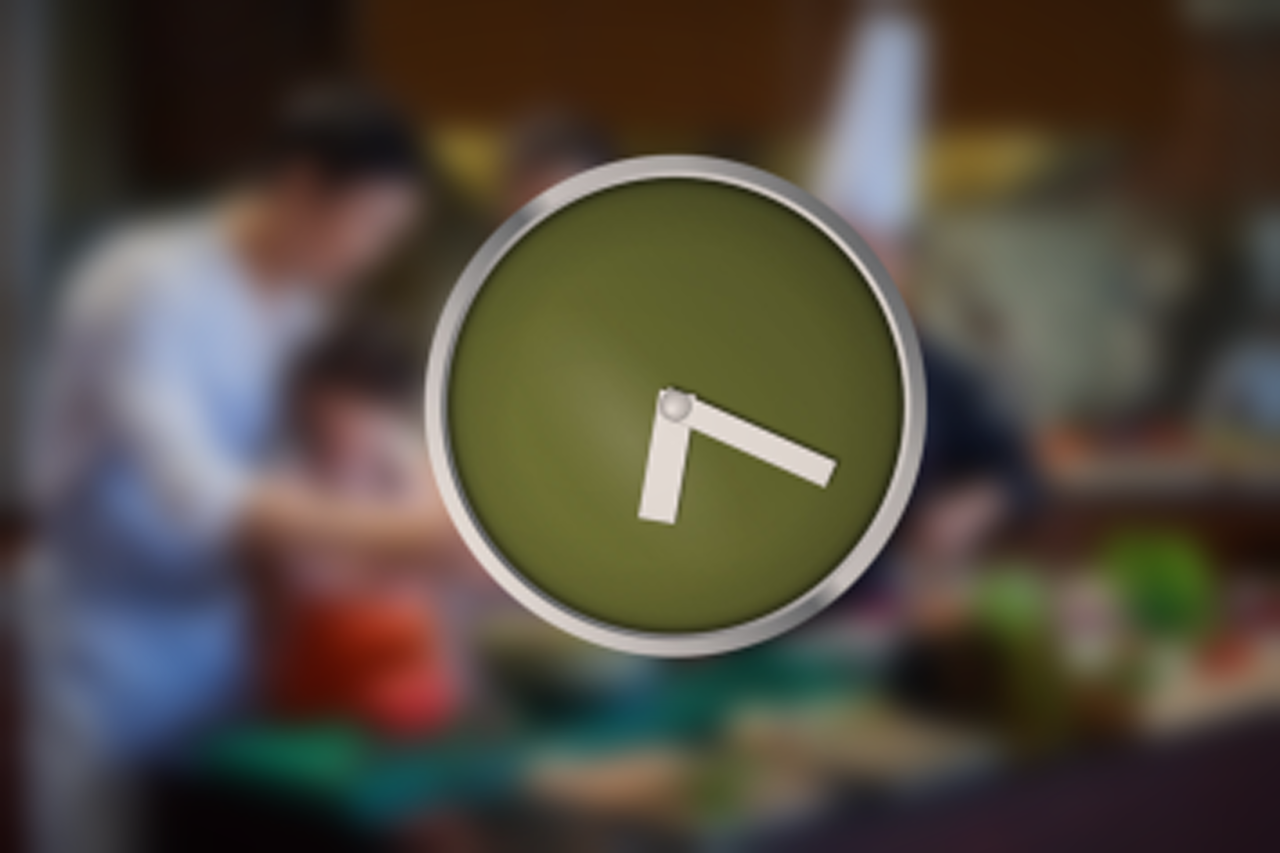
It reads 6h19
